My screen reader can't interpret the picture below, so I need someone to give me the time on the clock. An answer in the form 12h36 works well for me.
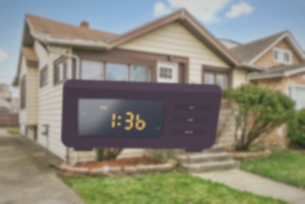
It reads 1h36
